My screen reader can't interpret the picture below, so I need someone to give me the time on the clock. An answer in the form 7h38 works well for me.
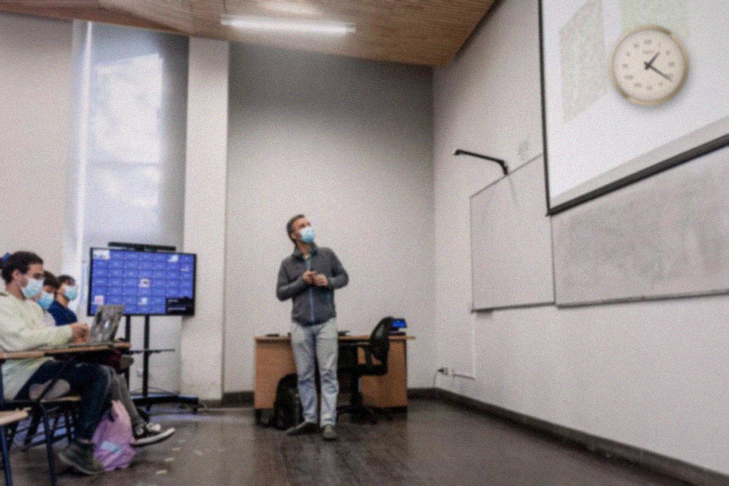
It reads 1h21
